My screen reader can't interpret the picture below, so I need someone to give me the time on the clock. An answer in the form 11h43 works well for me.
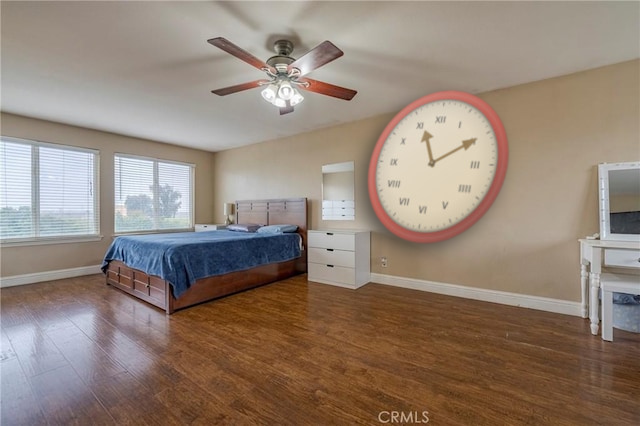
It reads 11h10
